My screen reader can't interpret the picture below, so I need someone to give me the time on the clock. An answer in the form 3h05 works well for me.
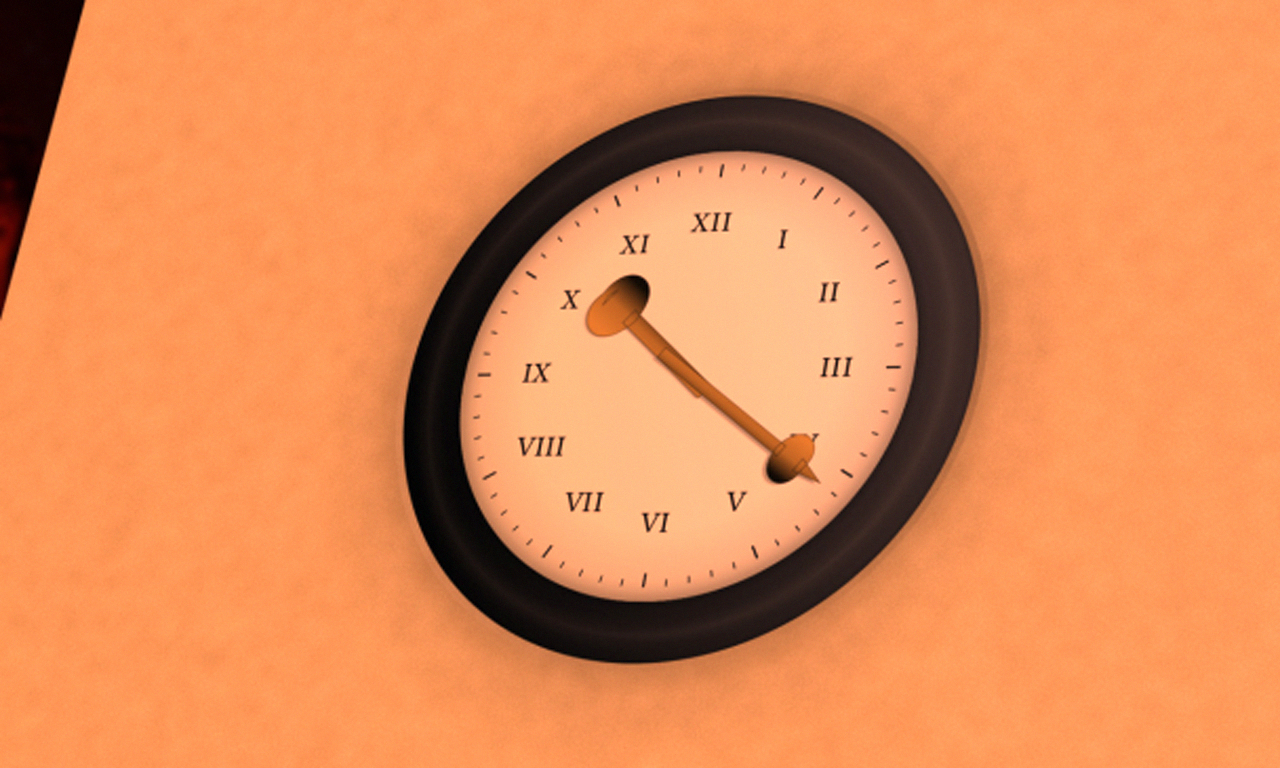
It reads 10h21
